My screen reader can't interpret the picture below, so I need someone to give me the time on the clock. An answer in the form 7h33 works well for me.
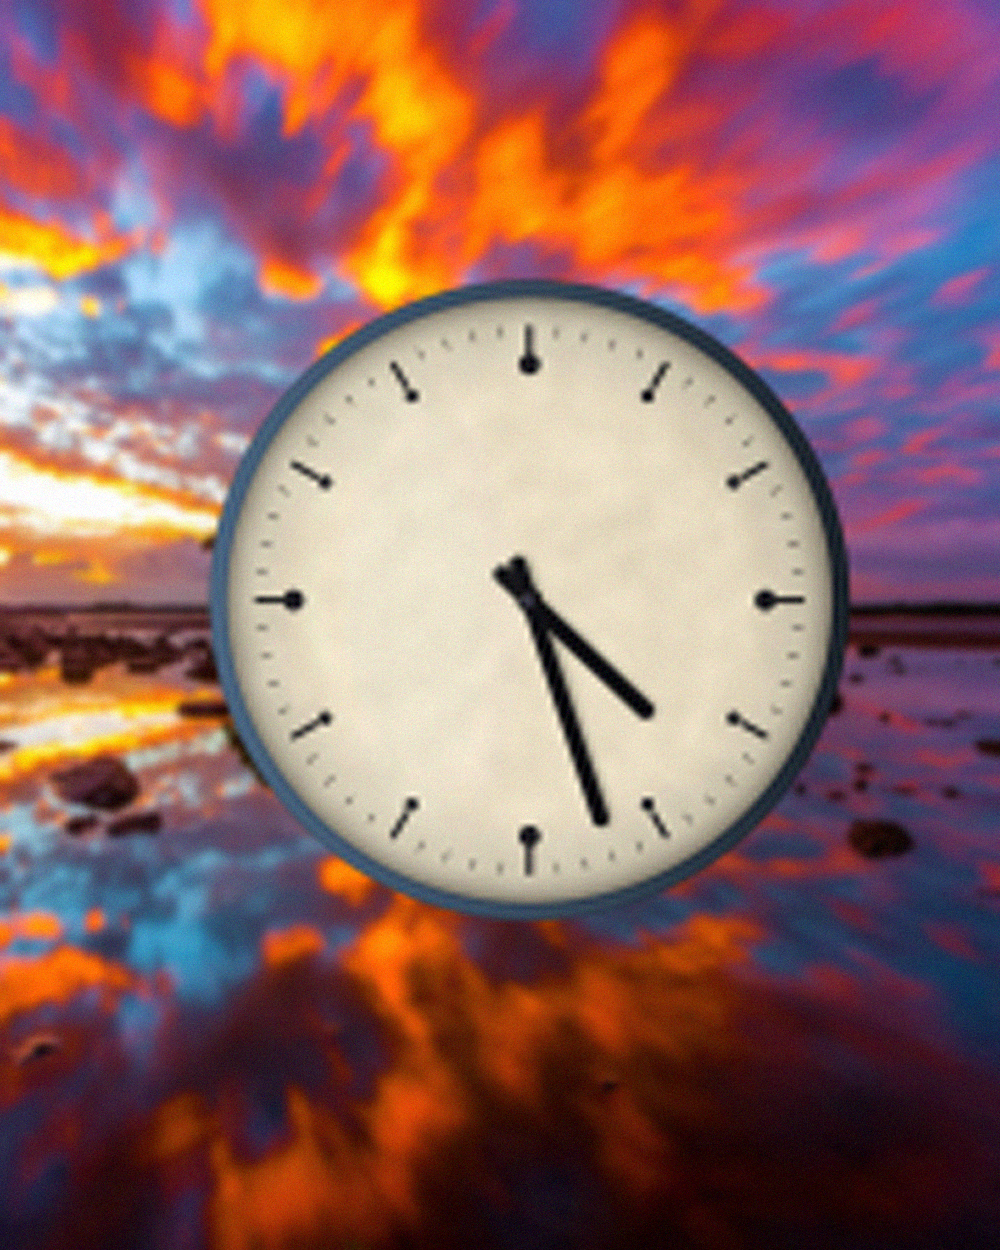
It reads 4h27
